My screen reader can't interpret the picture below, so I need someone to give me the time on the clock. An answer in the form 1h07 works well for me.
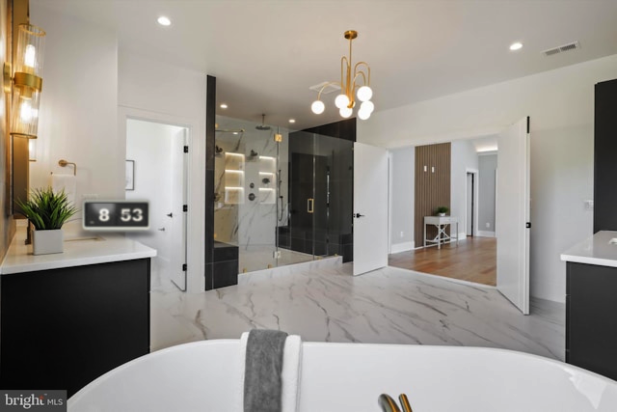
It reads 8h53
